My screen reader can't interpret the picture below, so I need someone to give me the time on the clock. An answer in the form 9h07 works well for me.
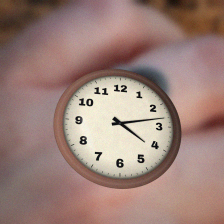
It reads 4h13
